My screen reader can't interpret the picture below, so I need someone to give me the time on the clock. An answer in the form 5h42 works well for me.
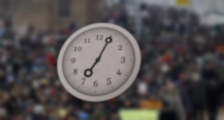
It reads 7h04
